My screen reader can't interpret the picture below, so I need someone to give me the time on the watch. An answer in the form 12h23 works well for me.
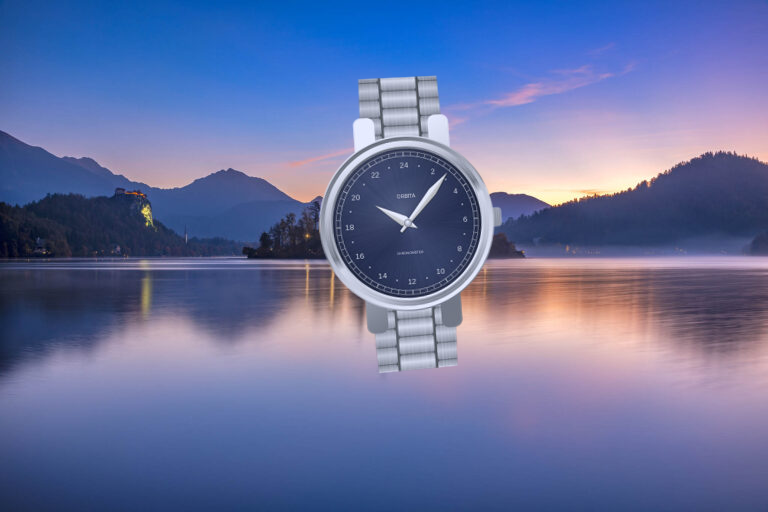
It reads 20h07
